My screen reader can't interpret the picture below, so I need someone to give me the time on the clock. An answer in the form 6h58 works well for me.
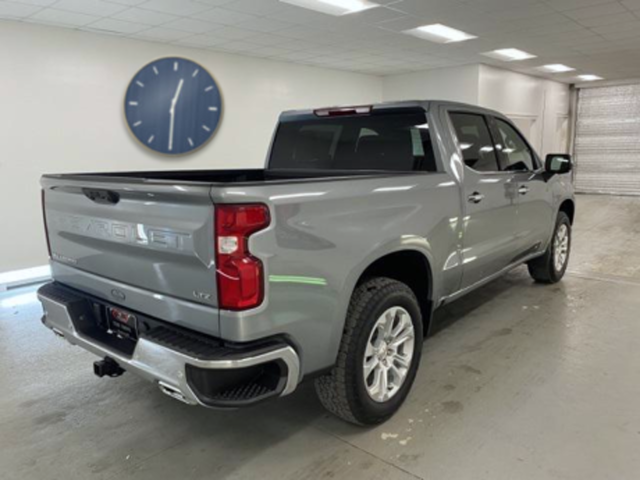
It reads 12h30
